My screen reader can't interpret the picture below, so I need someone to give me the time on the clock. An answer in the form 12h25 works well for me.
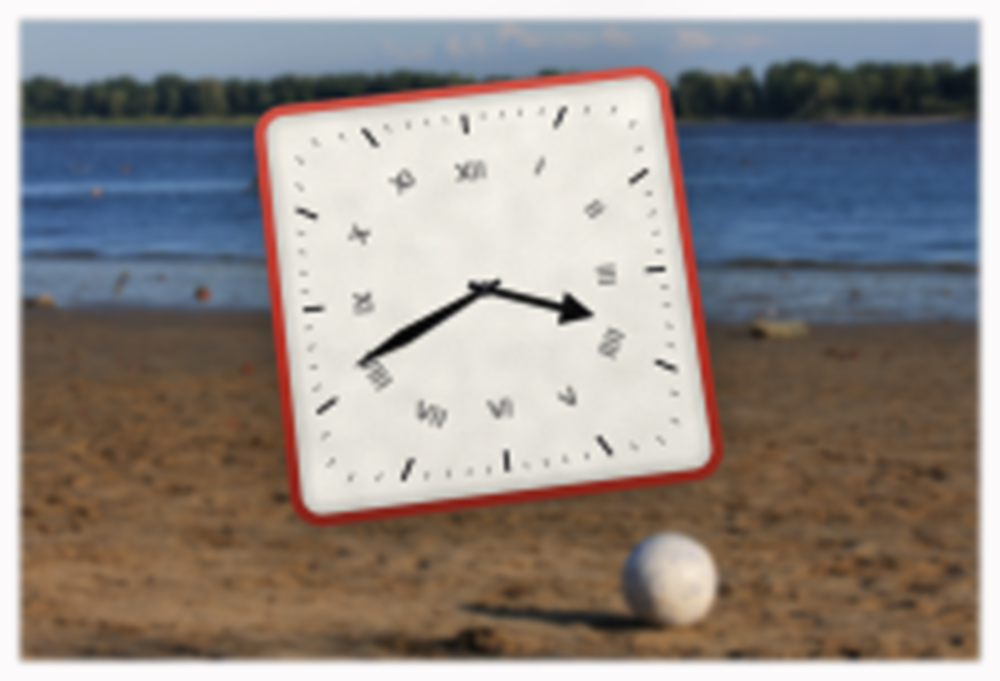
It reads 3h41
